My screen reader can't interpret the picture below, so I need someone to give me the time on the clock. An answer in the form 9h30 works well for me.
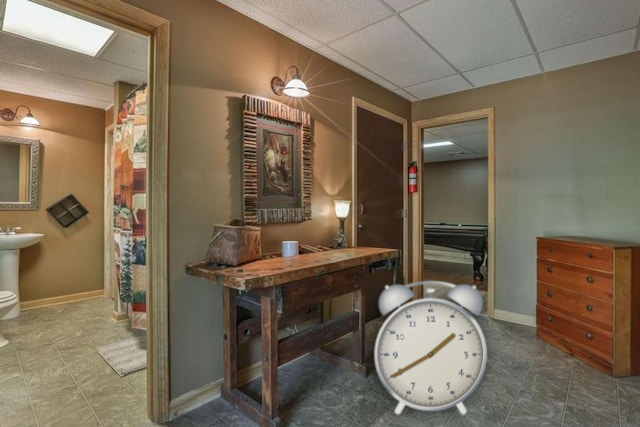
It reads 1h40
